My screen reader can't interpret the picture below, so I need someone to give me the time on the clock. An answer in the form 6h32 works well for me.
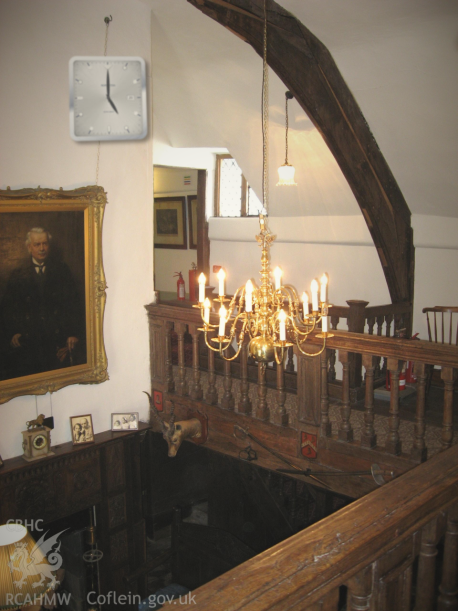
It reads 5h00
